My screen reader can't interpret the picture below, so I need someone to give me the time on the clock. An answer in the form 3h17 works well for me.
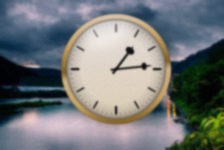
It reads 1h14
